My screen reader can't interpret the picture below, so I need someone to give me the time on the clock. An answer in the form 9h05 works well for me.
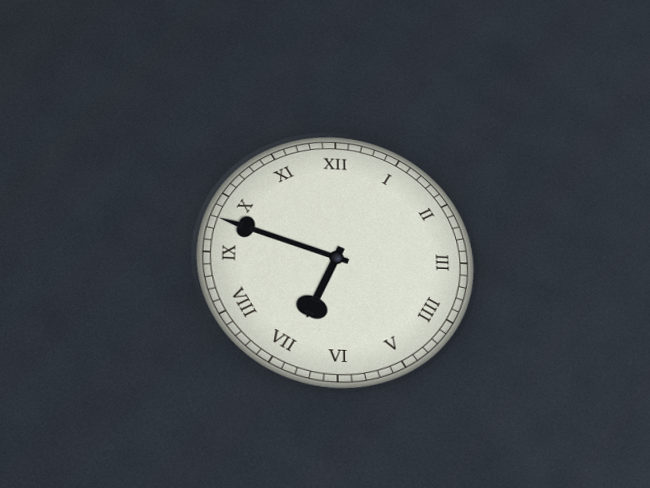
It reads 6h48
